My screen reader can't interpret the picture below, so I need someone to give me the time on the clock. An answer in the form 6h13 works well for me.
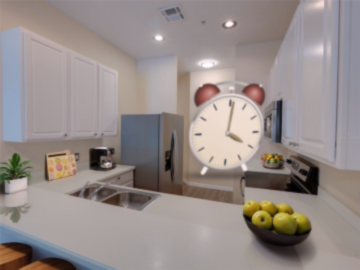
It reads 4h01
